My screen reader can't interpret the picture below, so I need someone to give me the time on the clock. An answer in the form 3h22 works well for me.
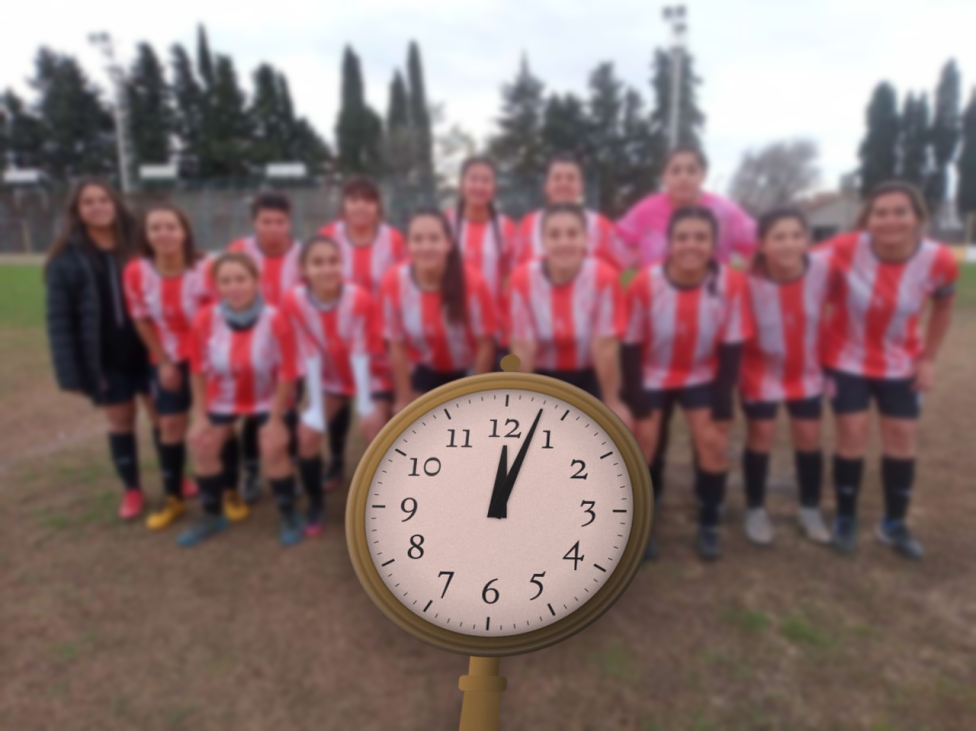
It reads 12h03
